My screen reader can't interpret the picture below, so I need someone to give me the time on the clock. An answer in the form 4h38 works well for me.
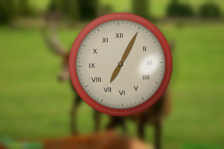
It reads 7h05
